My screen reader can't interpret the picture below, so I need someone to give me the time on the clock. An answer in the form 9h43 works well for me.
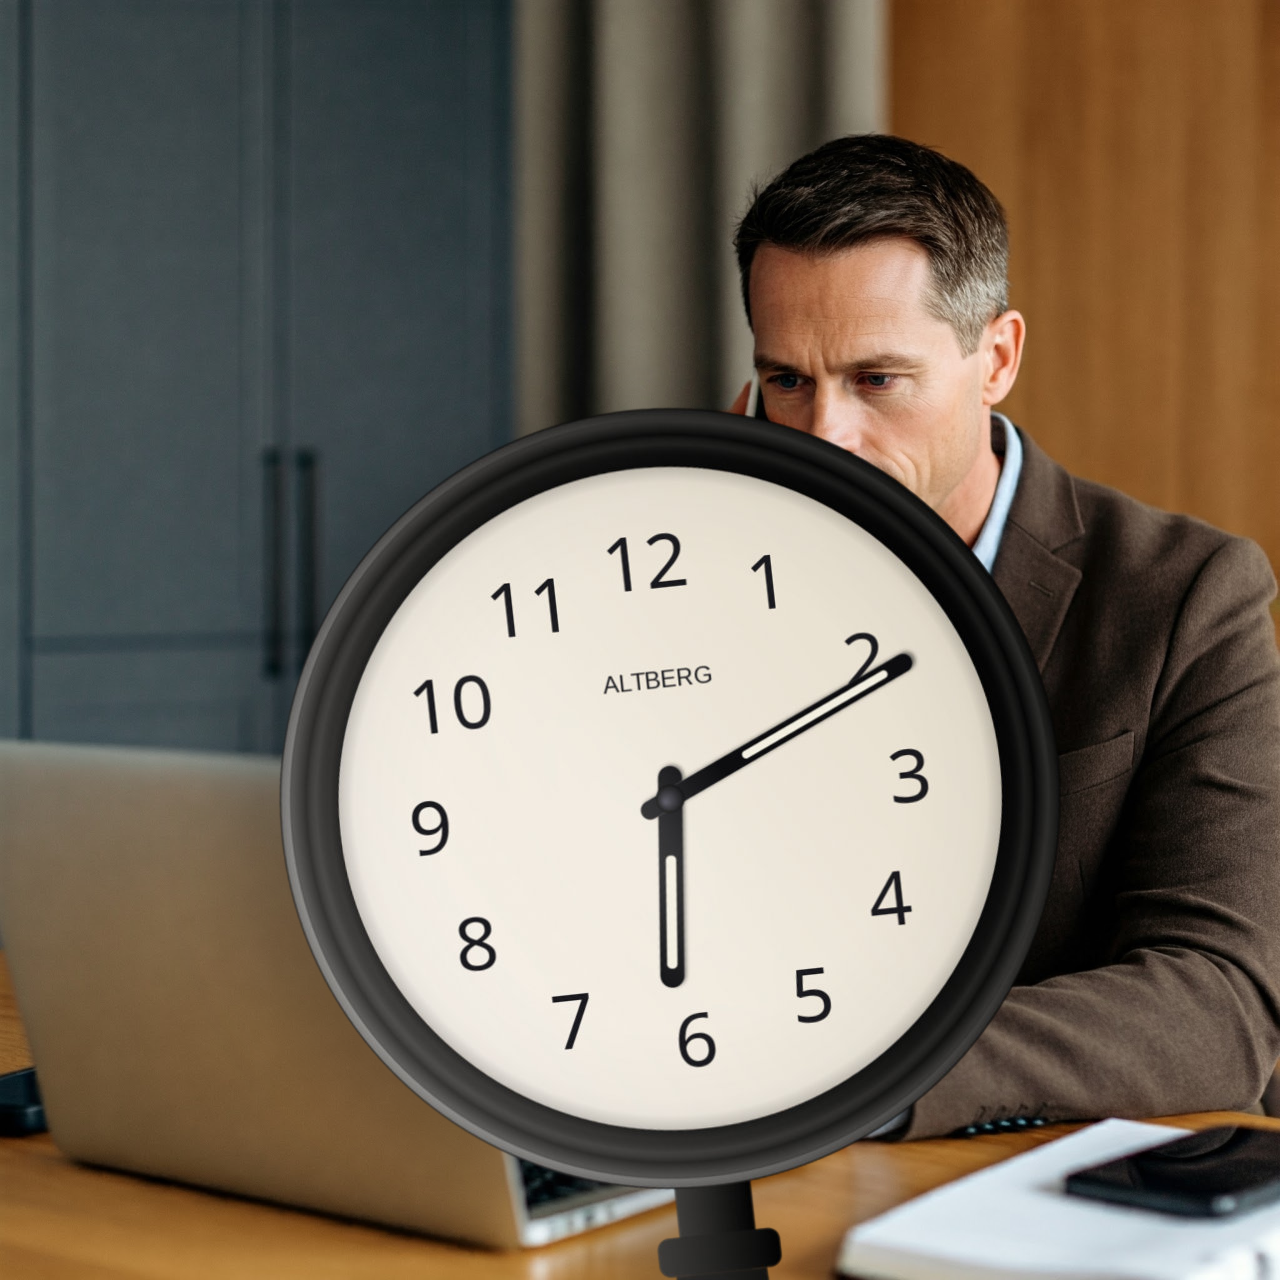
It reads 6h11
